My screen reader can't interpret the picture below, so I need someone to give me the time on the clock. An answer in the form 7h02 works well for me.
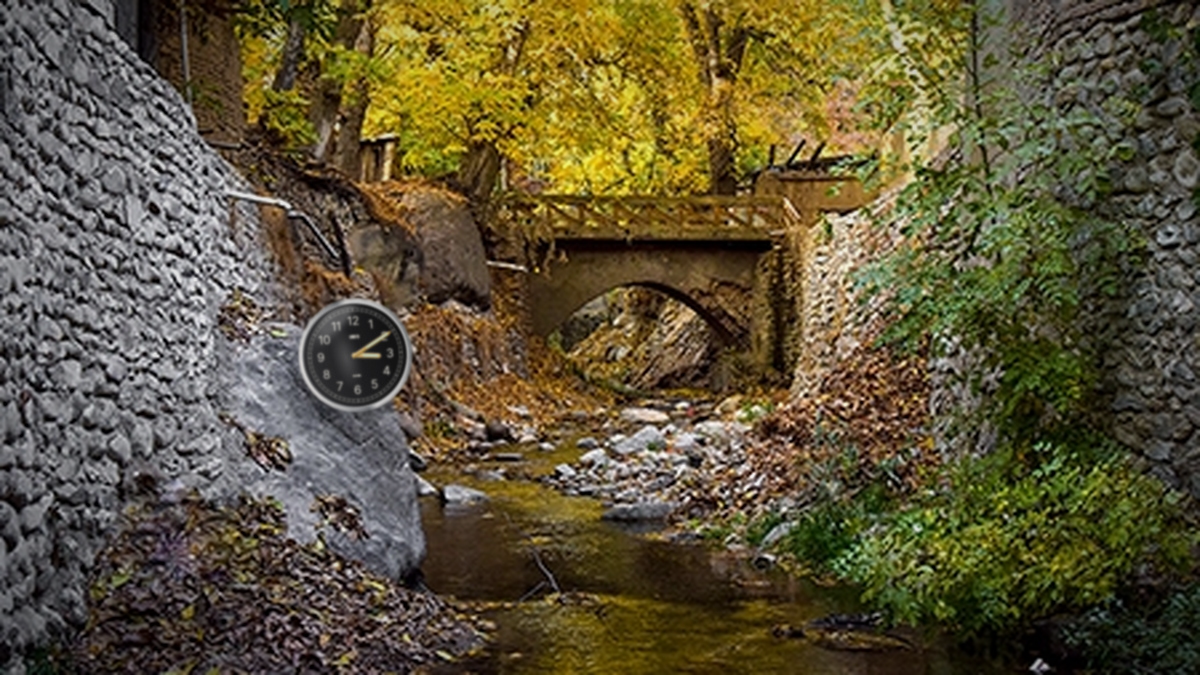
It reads 3h10
